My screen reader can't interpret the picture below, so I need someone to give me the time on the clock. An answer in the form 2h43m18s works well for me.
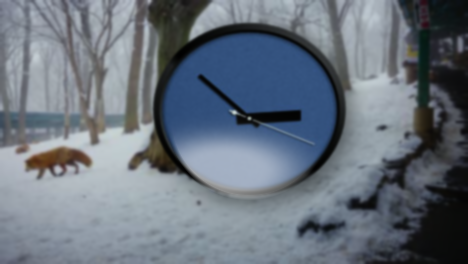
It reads 2h52m19s
